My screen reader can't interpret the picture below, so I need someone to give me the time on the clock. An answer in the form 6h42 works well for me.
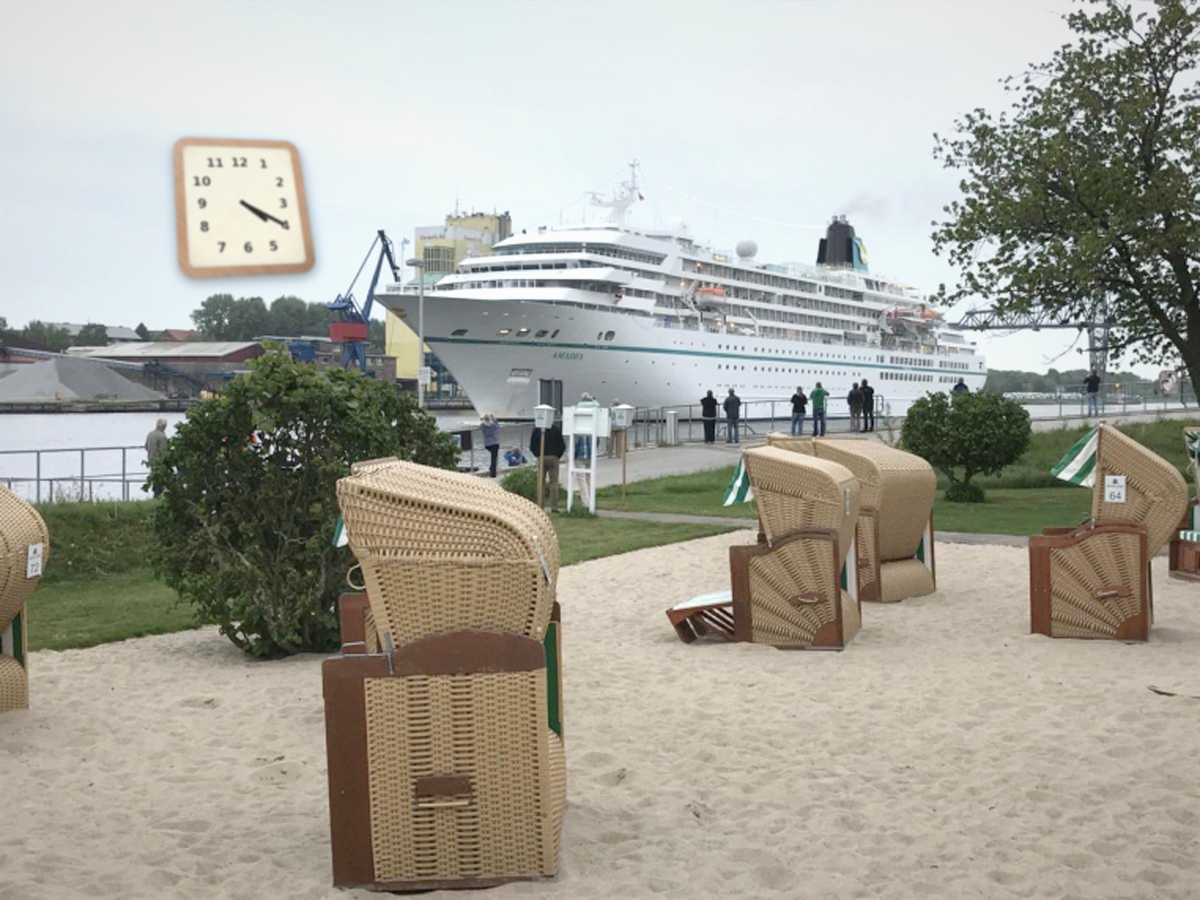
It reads 4h20
